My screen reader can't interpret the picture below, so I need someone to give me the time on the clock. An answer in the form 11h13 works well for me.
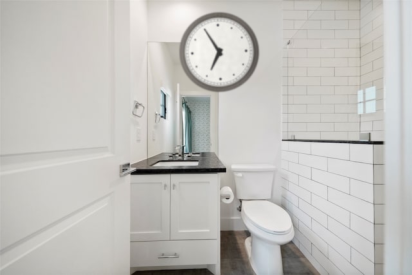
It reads 6h55
